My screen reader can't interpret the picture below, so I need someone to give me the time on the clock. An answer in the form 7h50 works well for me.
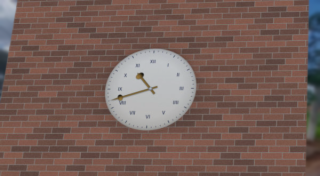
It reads 10h42
